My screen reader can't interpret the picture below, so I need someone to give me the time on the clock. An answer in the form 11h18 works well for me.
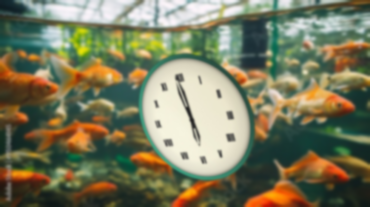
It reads 5h59
